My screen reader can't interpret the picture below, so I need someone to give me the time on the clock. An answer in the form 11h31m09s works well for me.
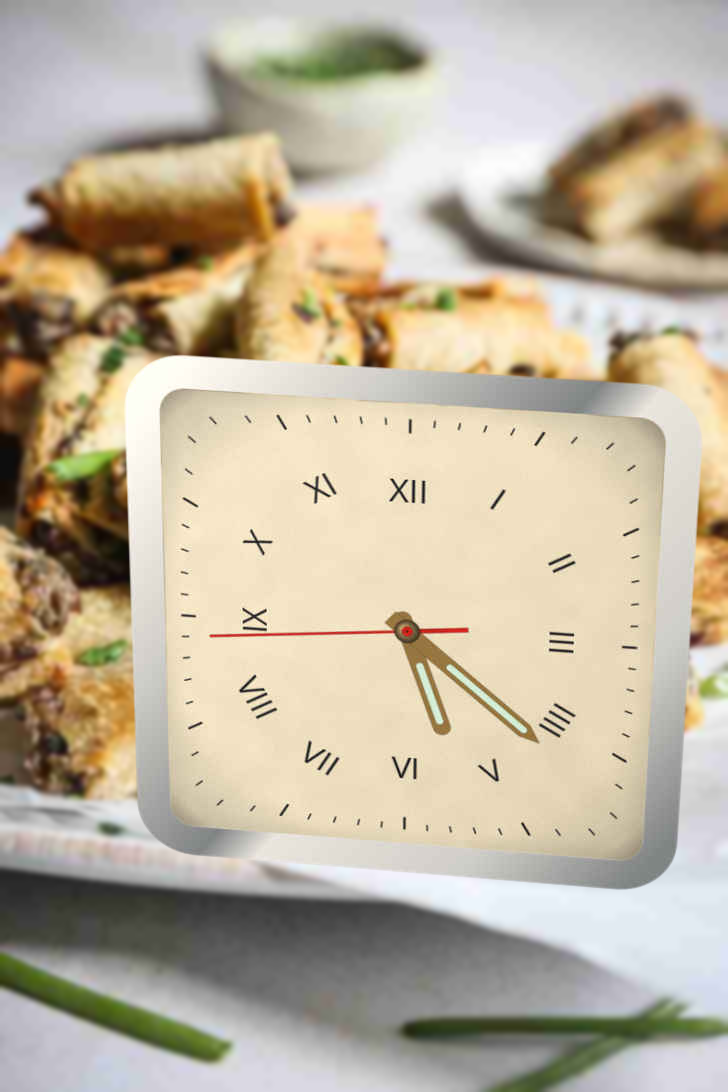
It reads 5h21m44s
